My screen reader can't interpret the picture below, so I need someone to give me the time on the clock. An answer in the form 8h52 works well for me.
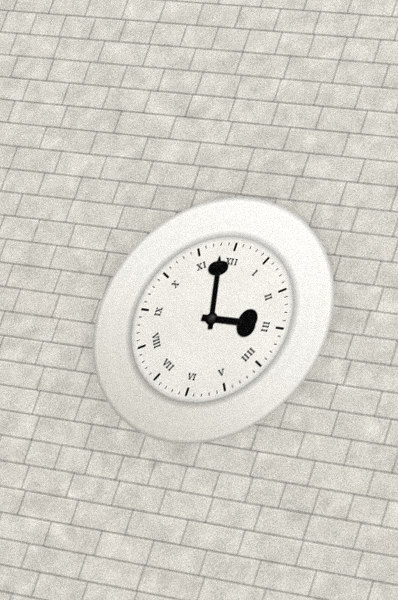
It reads 2h58
